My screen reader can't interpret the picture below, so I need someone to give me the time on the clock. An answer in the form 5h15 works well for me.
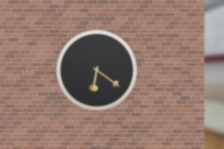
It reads 6h21
